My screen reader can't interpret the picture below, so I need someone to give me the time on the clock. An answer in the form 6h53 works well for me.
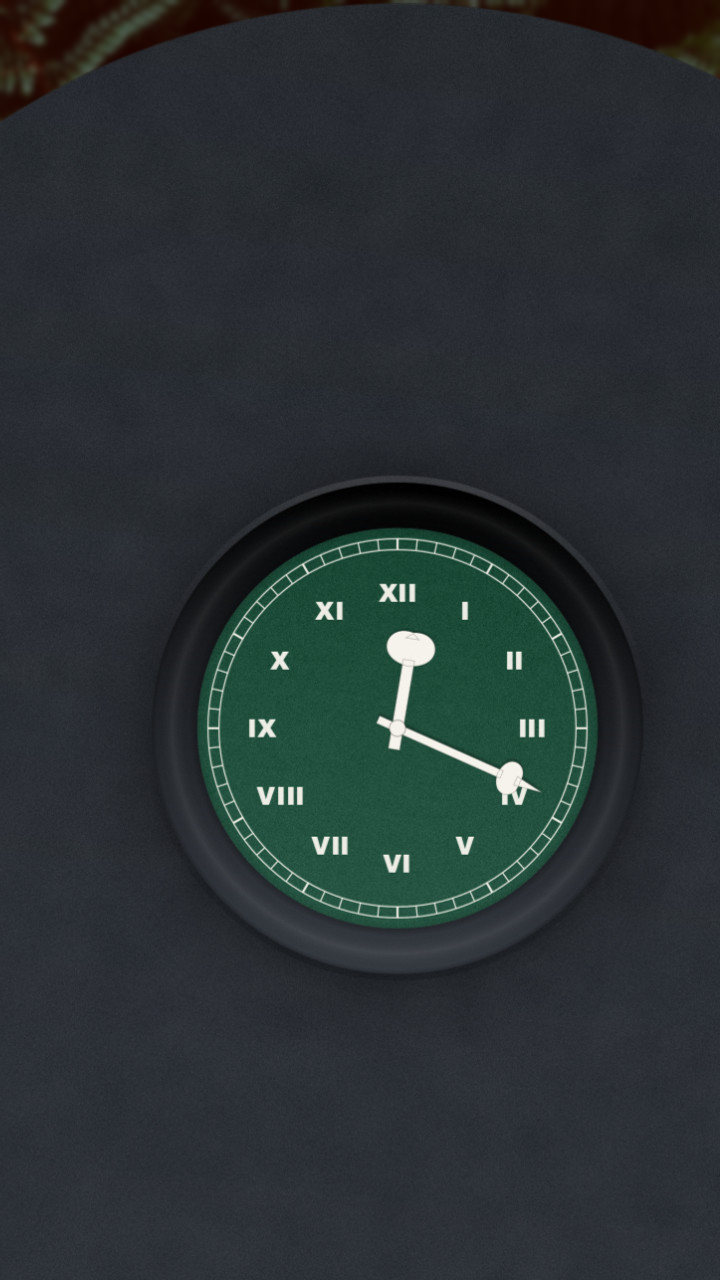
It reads 12h19
